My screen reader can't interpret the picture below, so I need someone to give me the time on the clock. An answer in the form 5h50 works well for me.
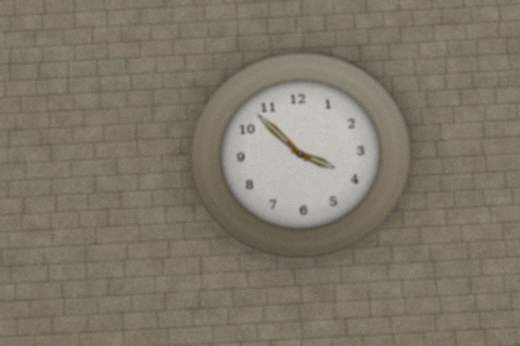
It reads 3h53
